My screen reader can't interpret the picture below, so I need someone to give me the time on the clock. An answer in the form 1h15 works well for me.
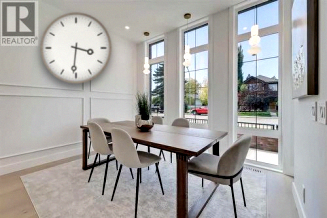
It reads 3h31
